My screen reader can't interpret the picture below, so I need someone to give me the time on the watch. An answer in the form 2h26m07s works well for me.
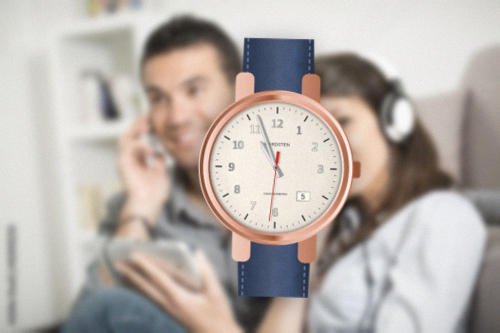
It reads 10h56m31s
